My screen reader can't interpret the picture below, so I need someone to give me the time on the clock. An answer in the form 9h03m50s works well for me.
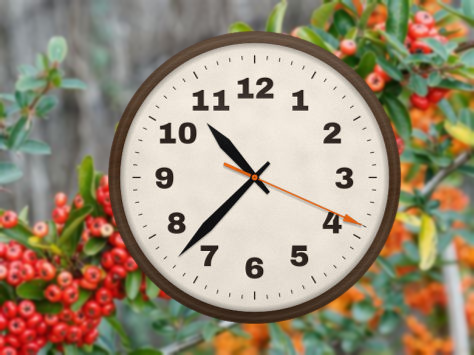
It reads 10h37m19s
